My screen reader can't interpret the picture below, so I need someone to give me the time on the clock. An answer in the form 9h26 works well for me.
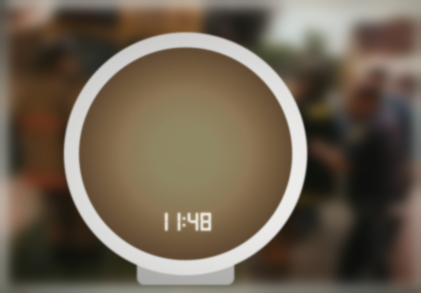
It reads 11h48
